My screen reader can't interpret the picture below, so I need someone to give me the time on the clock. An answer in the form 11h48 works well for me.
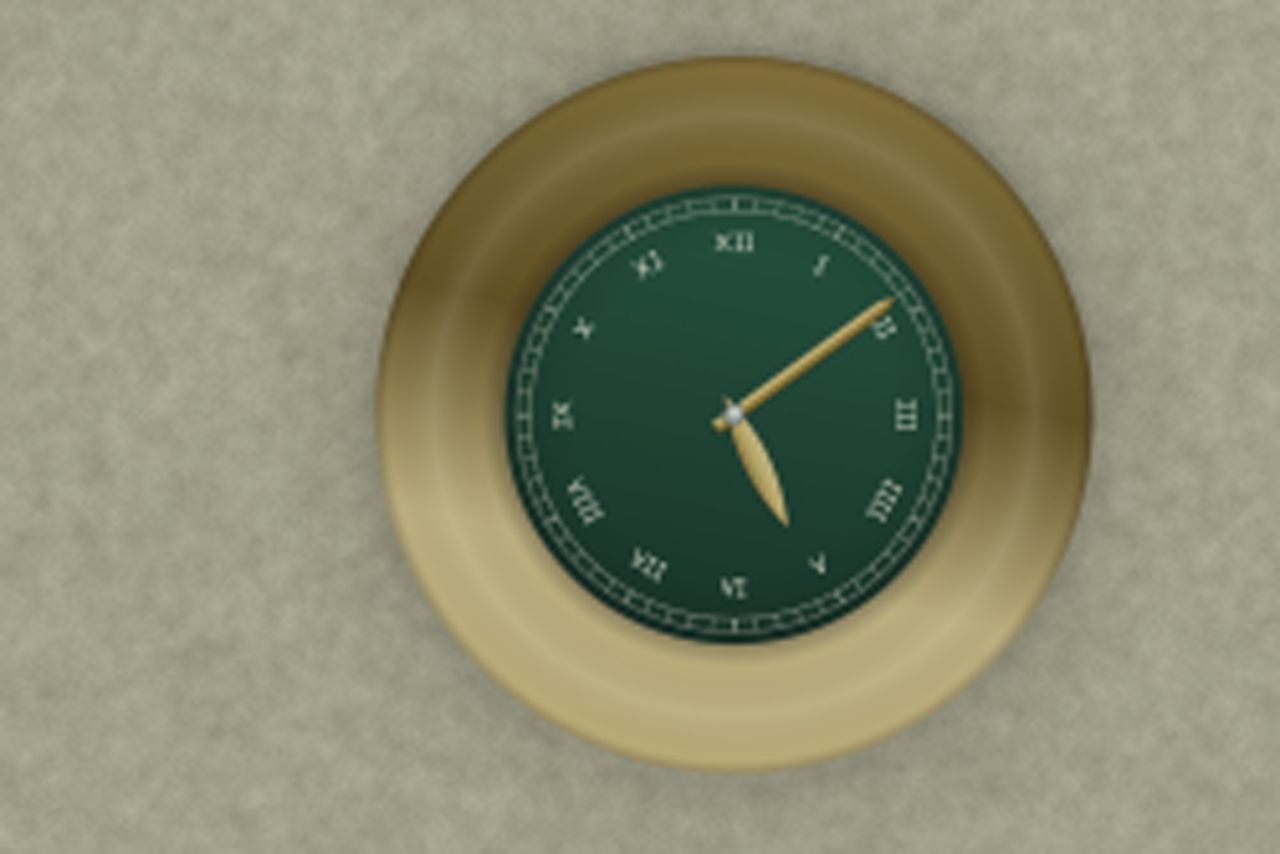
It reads 5h09
